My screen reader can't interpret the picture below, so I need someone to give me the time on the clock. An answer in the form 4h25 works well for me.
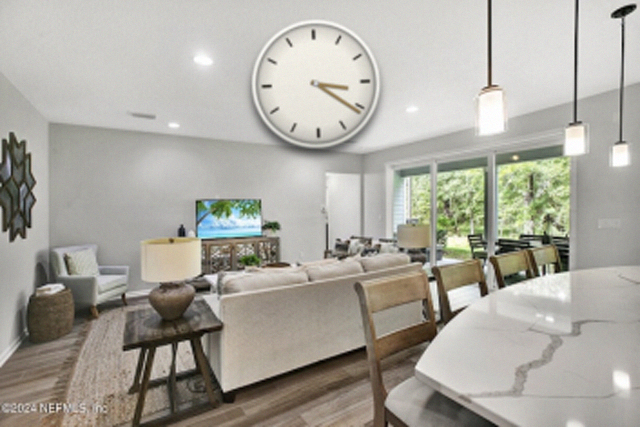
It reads 3h21
